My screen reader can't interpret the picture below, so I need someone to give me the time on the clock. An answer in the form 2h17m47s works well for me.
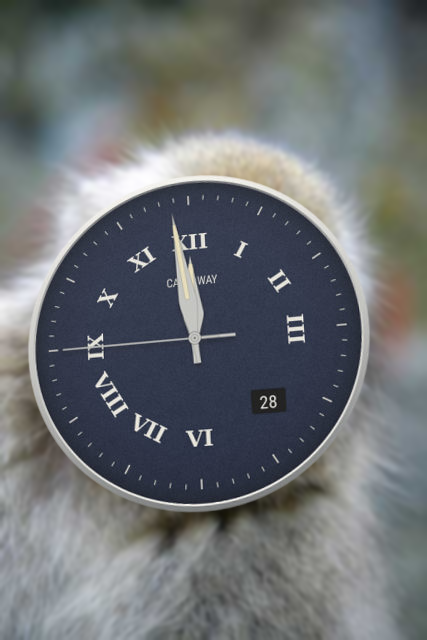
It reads 11h58m45s
